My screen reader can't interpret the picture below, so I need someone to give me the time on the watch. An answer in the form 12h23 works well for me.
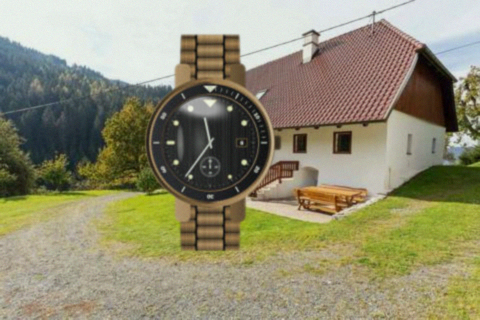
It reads 11h36
